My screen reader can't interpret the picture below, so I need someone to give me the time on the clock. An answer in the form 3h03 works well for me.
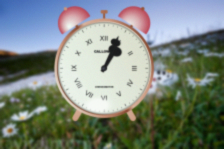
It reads 1h04
